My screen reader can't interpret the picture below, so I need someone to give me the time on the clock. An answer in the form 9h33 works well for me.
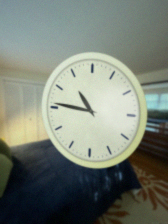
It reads 10h46
